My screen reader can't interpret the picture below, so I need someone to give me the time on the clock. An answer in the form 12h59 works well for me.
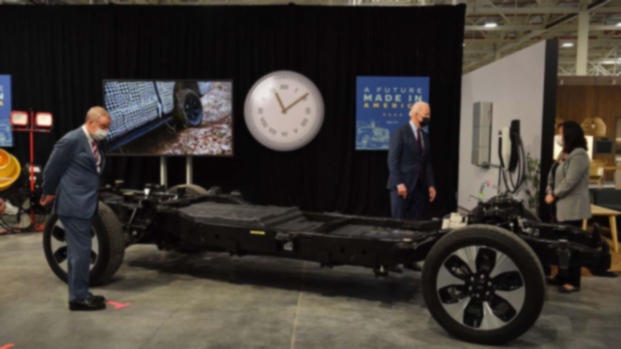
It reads 11h09
